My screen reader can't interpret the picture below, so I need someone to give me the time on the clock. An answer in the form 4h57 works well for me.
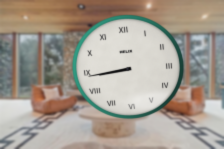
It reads 8h44
